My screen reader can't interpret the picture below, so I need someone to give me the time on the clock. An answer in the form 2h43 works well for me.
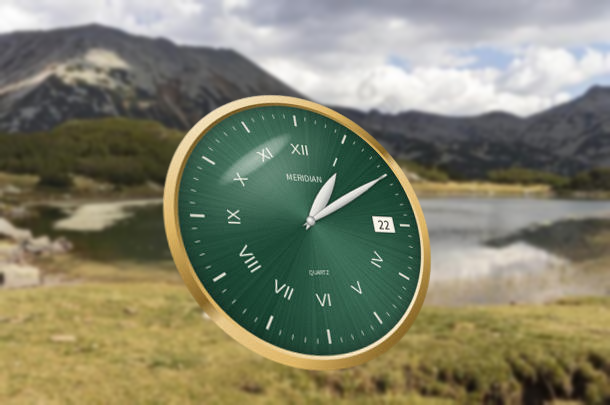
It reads 1h10
